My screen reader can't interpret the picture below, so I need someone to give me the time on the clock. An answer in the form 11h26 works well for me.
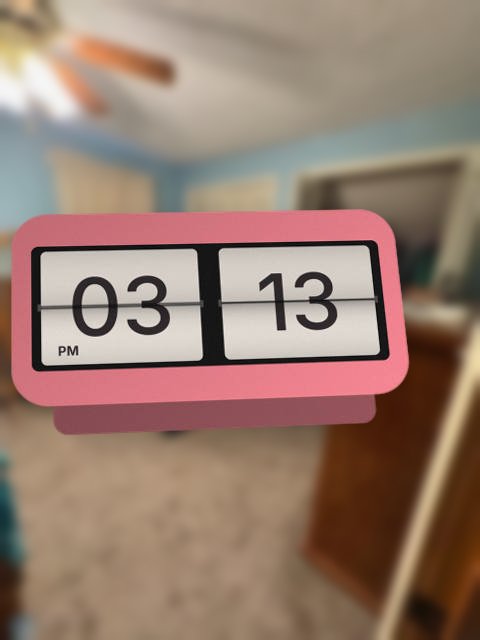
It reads 3h13
